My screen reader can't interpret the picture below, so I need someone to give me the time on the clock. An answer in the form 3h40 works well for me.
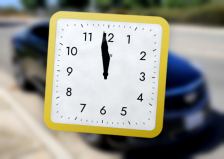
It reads 11h59
